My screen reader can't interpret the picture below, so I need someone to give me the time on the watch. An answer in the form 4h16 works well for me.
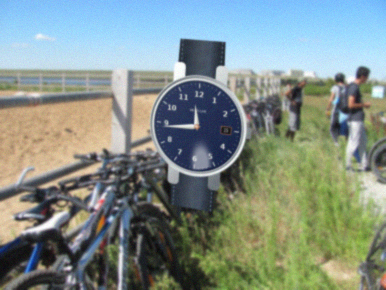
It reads 11h44
